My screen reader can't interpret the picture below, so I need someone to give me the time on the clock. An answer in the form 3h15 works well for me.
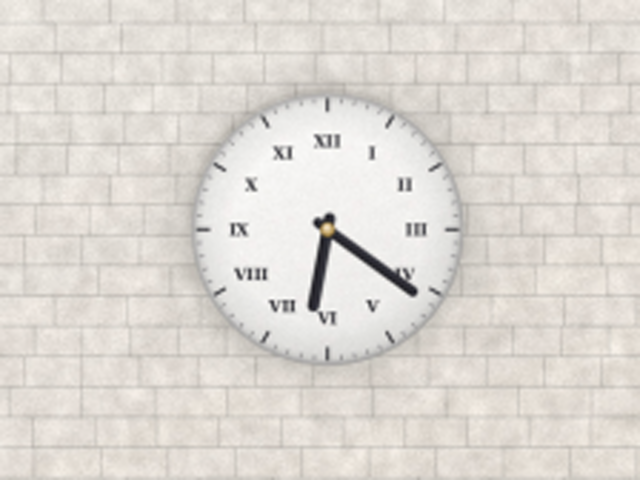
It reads 6h21
